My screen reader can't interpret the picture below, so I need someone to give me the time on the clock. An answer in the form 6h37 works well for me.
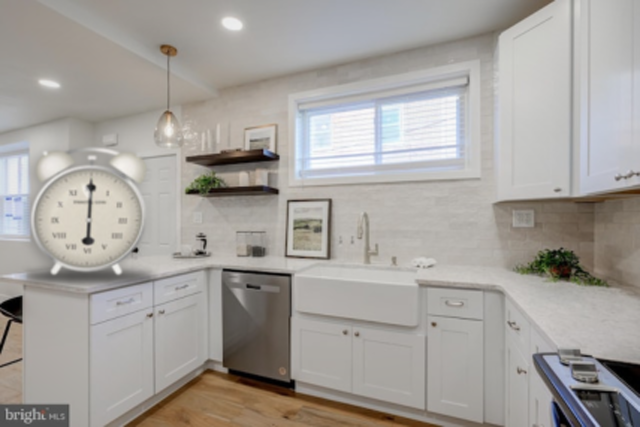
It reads 6h00
